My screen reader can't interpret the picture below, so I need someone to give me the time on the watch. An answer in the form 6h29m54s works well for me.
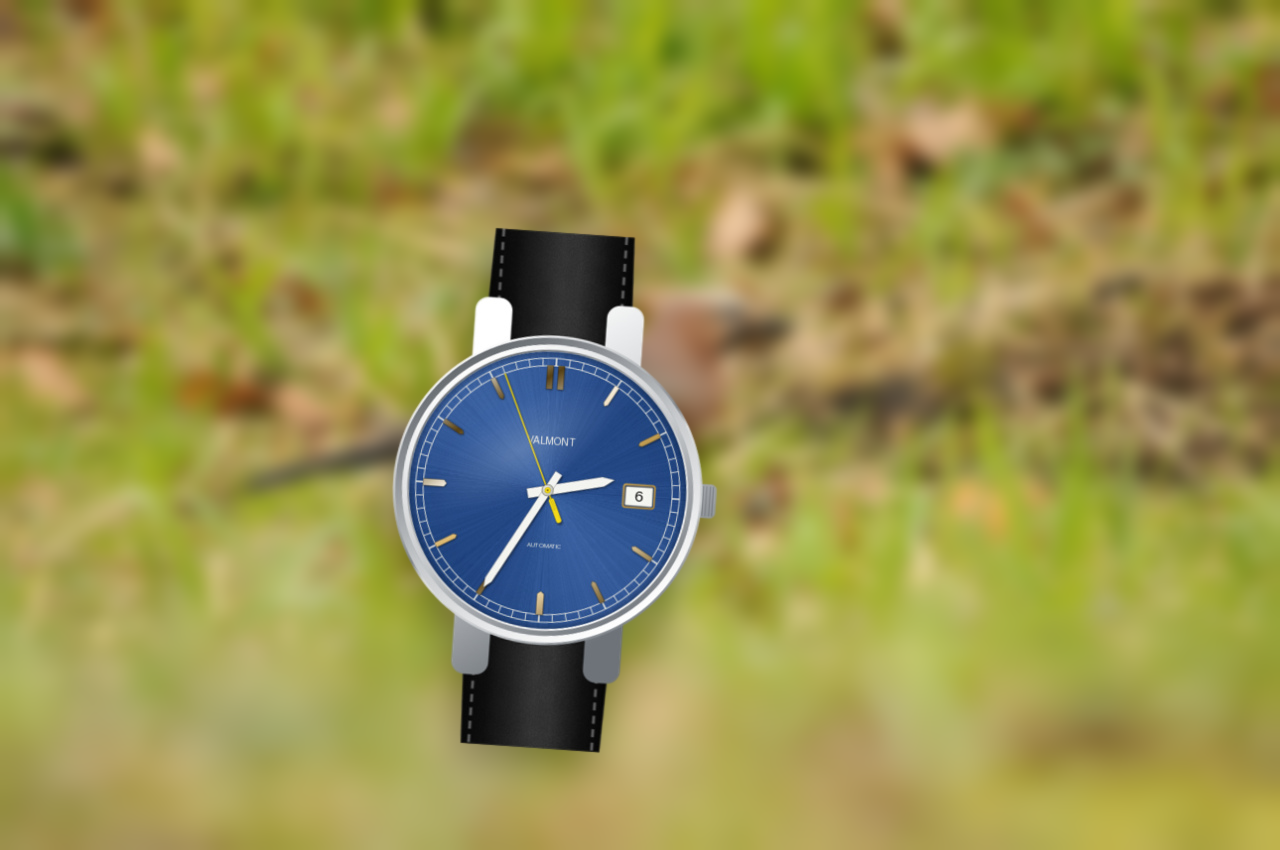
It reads 2h34m56s
